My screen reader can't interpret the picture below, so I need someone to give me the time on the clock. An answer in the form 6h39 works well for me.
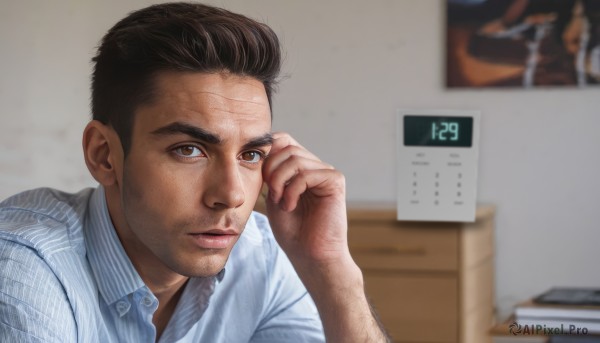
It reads 1h29
